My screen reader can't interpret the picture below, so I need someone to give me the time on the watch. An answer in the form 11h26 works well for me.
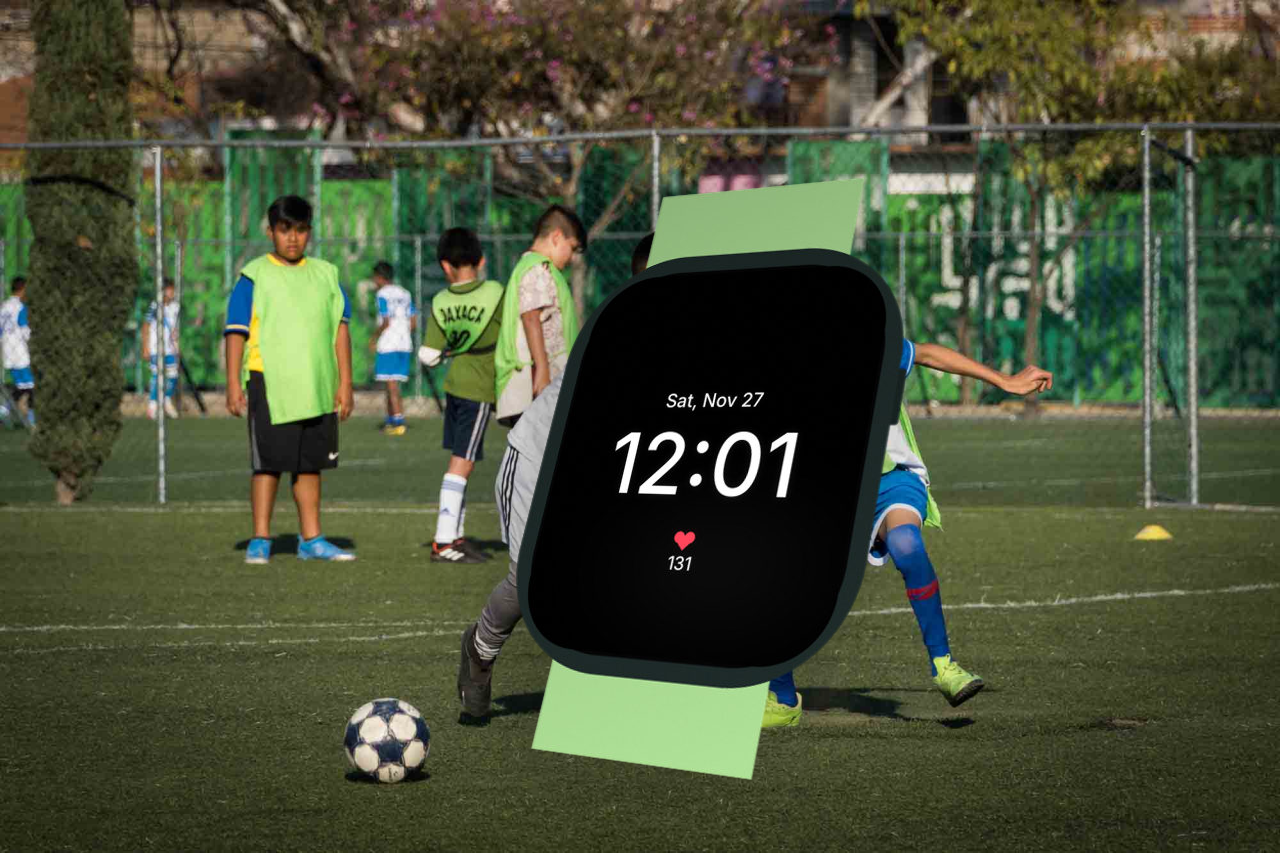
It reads 12h01
